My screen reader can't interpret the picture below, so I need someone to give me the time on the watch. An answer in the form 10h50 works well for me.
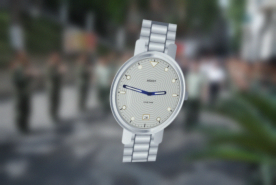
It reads 2h47
